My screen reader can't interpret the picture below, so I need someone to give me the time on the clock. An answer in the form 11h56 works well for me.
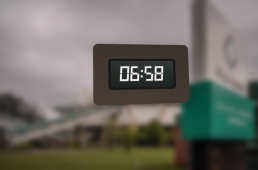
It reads 6h58
